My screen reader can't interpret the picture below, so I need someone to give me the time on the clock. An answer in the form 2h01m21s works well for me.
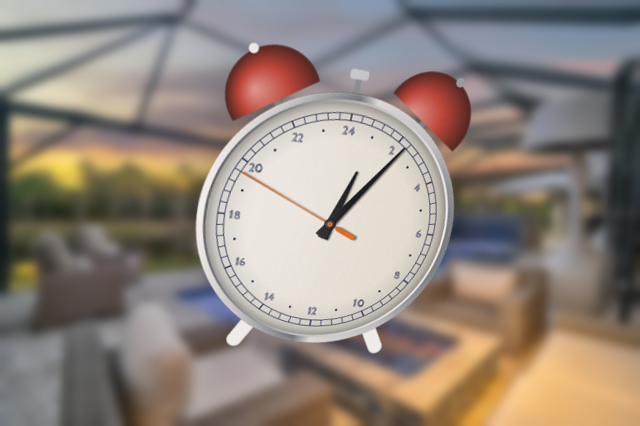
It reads 1h05m49s
